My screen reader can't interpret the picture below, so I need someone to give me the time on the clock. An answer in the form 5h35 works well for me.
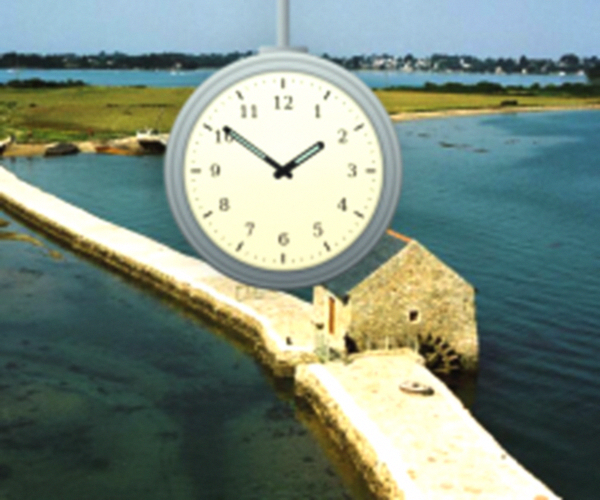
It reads 1h51
